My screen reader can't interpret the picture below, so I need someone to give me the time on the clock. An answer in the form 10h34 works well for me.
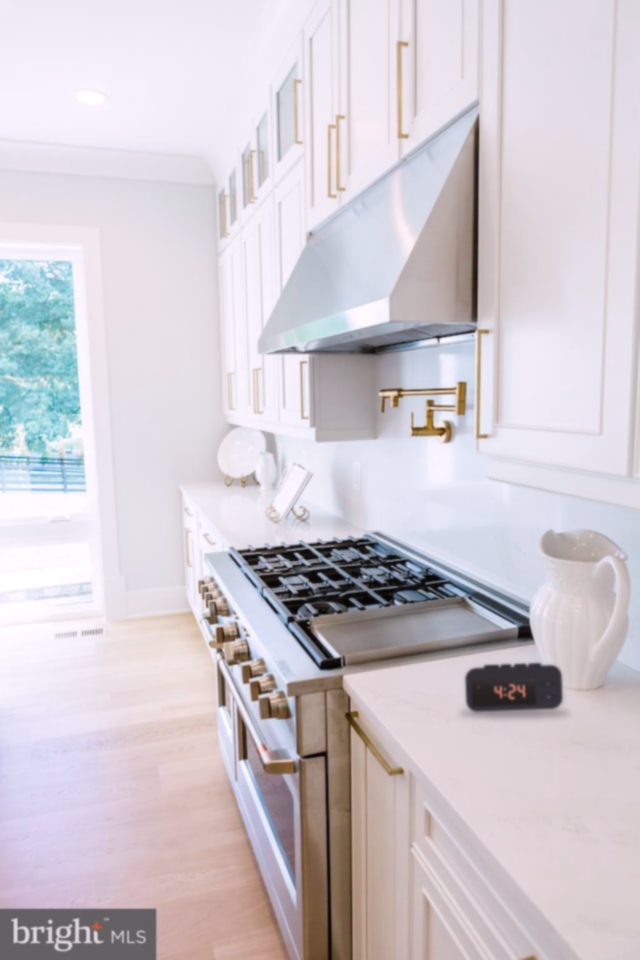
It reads 4h24
